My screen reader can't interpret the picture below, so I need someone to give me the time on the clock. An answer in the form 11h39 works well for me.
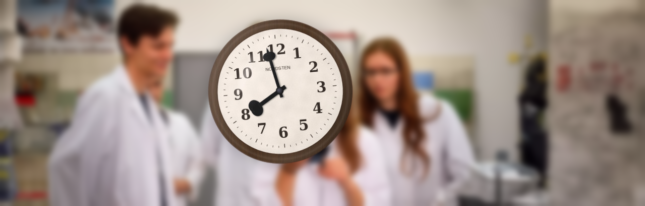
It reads 7h58
